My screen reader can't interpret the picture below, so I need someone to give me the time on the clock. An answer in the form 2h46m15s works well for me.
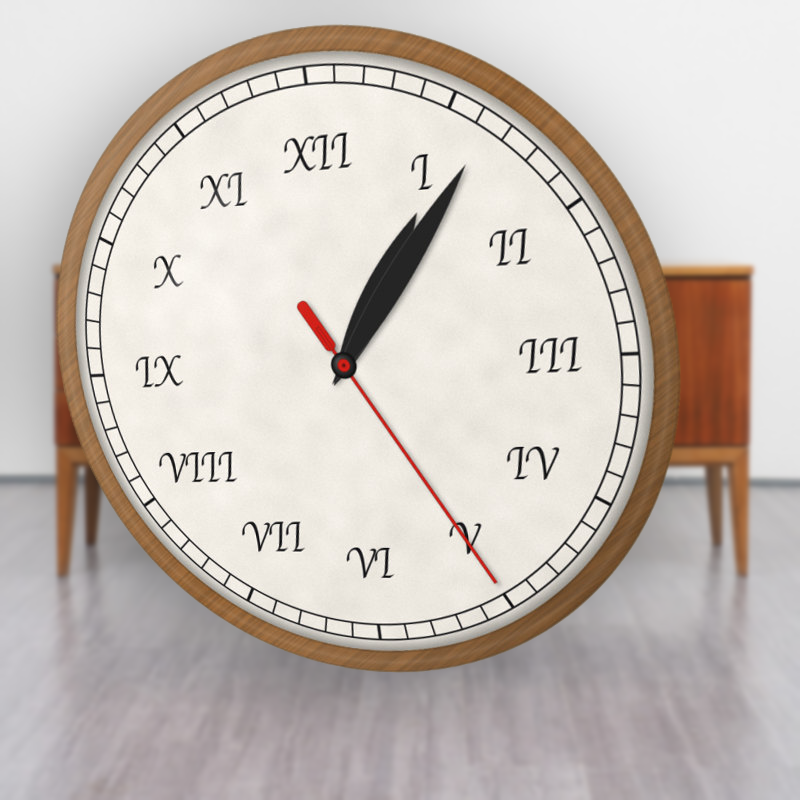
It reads 1h06m25s
